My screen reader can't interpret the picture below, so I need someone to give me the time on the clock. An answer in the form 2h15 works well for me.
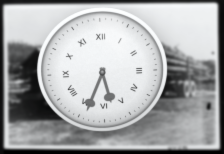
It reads 5h34
